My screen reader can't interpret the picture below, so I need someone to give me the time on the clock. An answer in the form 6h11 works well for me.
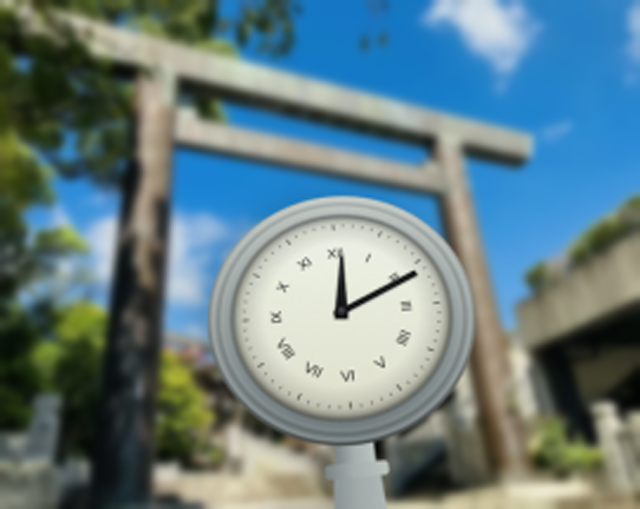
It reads 12h11
